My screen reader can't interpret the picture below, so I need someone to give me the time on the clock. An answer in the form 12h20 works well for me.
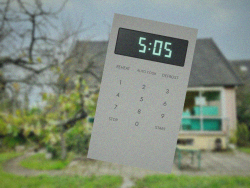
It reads 5h05
